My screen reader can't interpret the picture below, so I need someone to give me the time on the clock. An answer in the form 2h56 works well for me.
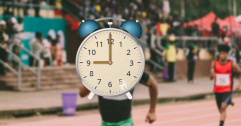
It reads 9h00
